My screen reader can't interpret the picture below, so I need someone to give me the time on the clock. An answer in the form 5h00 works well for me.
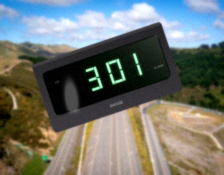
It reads 3h01
